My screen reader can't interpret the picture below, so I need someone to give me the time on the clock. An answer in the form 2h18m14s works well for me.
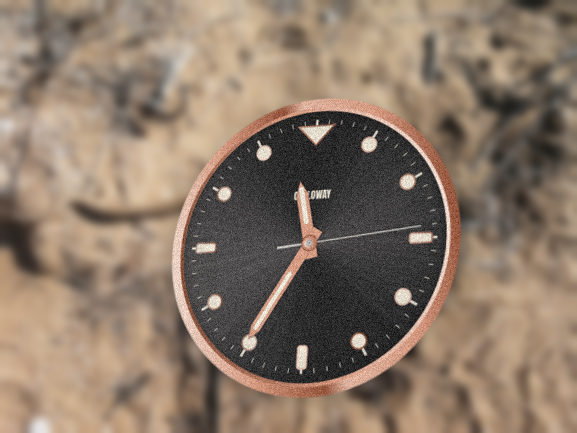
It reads 11h35m14s
